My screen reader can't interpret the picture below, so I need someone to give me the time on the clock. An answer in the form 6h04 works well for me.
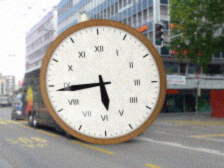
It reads 5h44
